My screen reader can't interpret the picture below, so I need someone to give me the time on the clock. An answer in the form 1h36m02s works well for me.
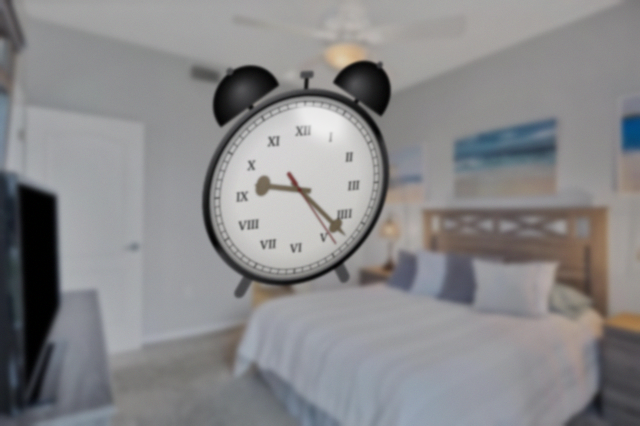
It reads 9h22m24s
